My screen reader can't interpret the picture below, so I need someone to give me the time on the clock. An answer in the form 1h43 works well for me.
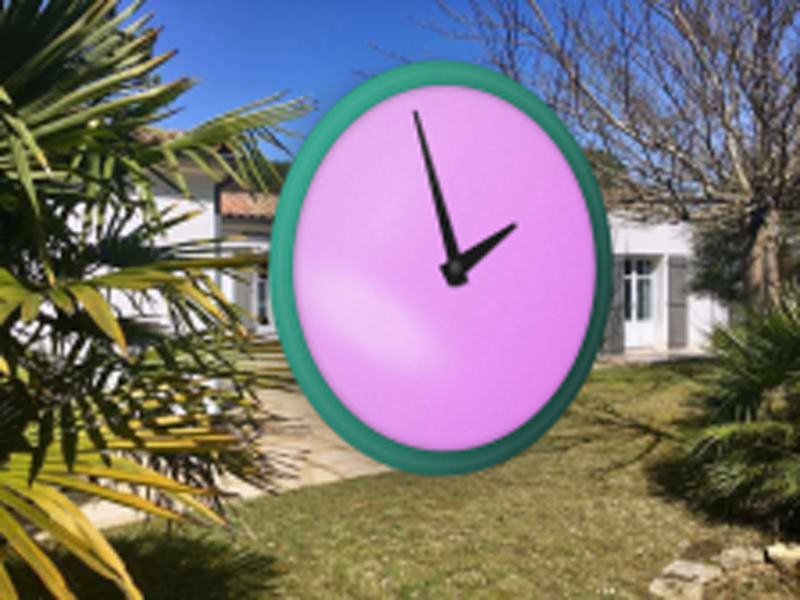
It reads 1h57
